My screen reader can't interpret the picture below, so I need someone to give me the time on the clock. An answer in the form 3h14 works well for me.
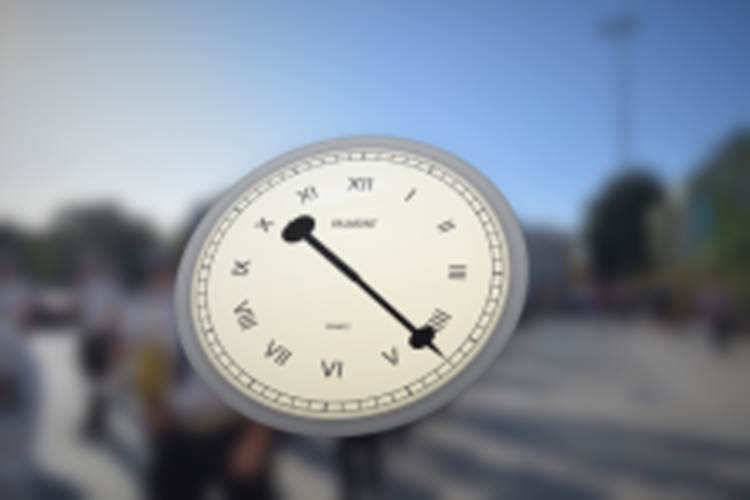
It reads 10h22
